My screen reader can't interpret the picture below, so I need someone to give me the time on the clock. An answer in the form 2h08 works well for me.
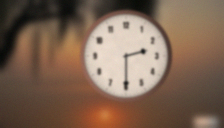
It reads 2h30
